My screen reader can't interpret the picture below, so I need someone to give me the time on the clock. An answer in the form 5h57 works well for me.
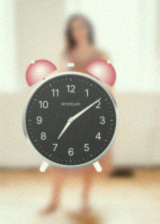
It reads 7h09
